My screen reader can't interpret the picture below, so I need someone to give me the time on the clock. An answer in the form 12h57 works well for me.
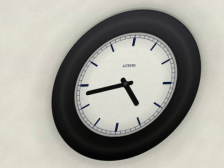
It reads 4h43
